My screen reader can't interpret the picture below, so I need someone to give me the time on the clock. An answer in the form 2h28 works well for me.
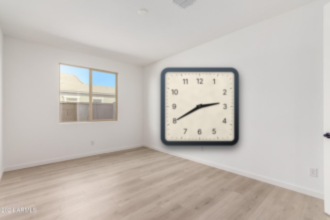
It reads 2h40
